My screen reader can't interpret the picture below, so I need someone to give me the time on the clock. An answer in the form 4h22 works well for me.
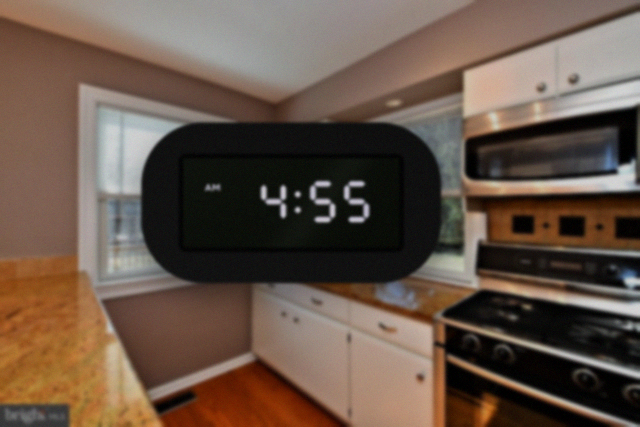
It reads 4h55
